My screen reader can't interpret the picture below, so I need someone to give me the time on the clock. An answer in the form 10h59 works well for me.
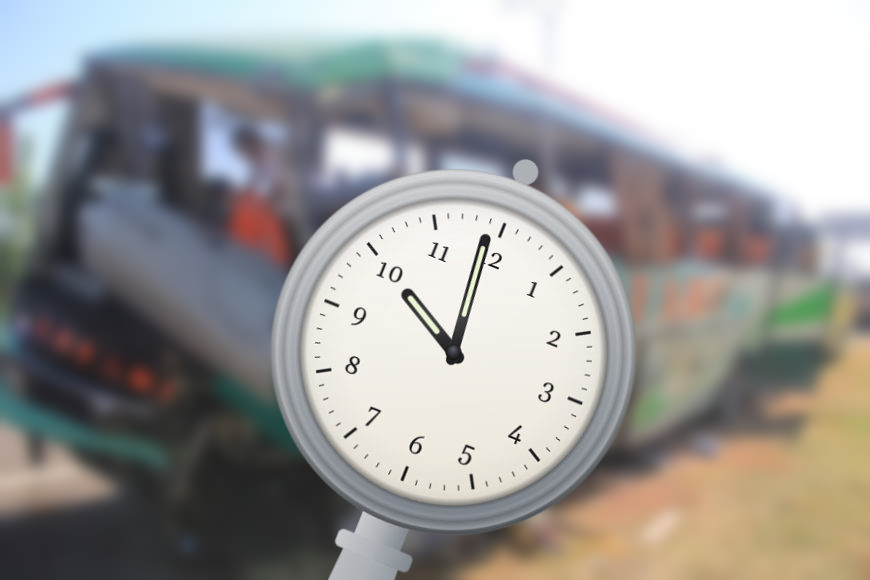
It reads 9h59
